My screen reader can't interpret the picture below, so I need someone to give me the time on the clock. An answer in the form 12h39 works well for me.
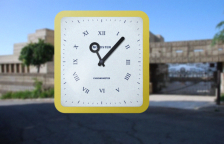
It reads 11h07
